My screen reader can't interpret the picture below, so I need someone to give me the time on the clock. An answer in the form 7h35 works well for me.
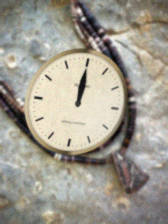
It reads 12h00
